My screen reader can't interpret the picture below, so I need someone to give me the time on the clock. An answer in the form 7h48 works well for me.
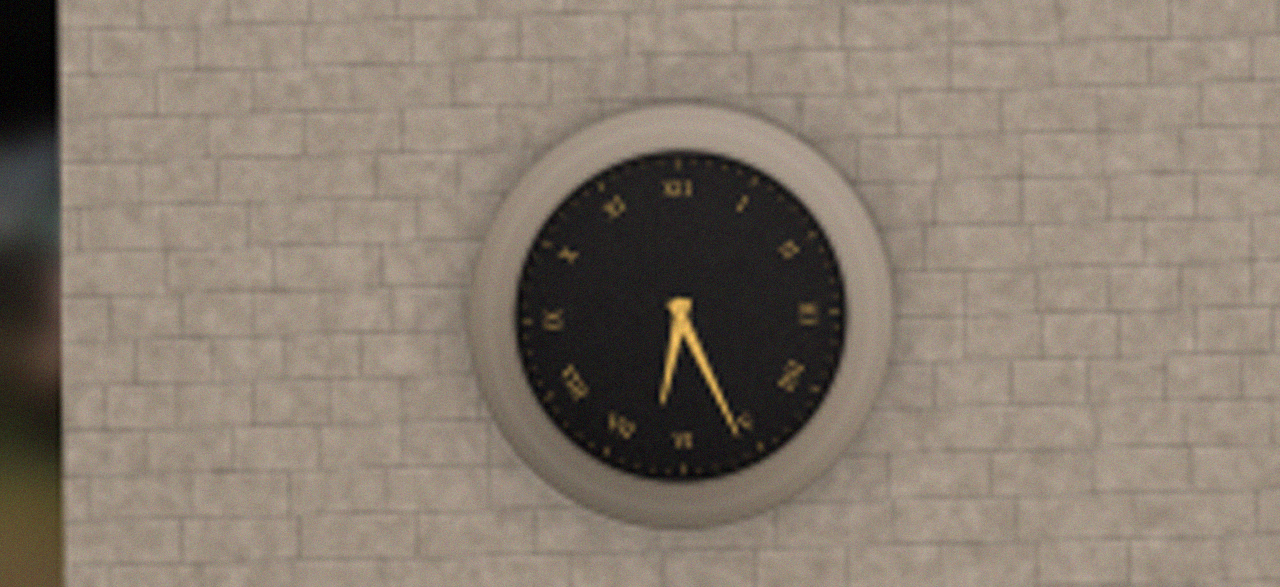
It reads 6h26
